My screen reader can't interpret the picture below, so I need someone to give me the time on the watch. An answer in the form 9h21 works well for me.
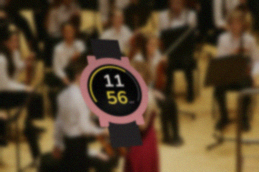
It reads 11h56
